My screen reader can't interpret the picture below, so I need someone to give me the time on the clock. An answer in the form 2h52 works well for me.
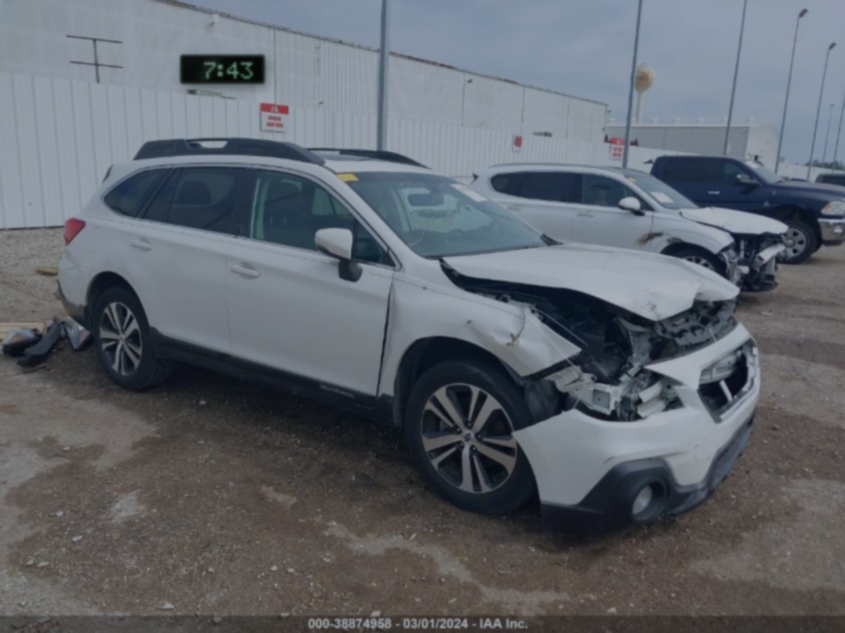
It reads 7h43
